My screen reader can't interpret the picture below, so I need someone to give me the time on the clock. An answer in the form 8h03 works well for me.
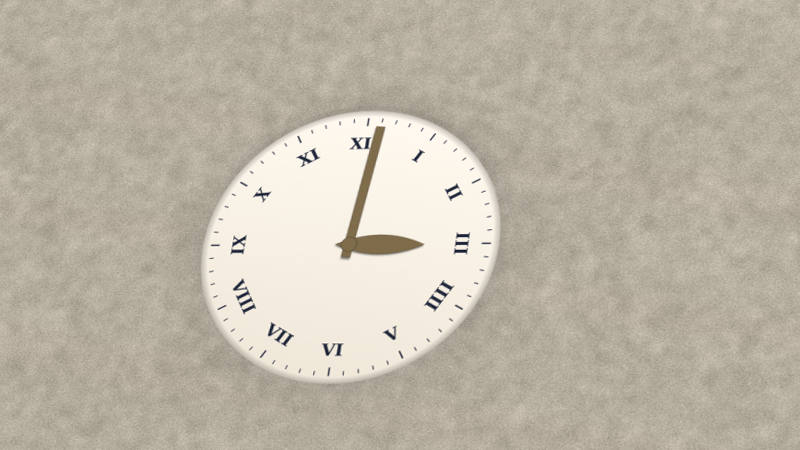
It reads 3h01
